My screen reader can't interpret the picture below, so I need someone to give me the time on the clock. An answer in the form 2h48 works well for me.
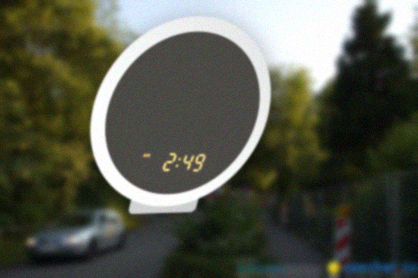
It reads 2h49
